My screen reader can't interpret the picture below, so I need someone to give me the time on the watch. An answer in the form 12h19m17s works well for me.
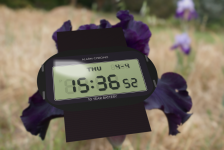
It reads 15h36m52s
